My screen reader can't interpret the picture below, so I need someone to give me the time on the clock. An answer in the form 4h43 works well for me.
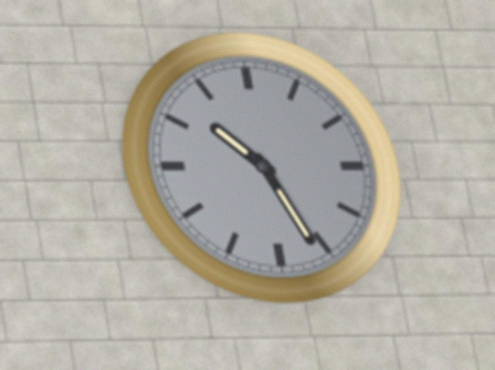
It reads 10h26
